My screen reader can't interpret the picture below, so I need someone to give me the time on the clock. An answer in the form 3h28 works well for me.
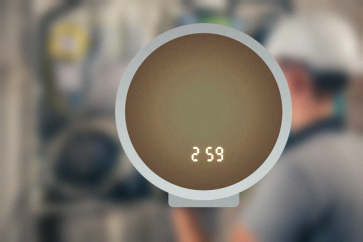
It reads 2h59
